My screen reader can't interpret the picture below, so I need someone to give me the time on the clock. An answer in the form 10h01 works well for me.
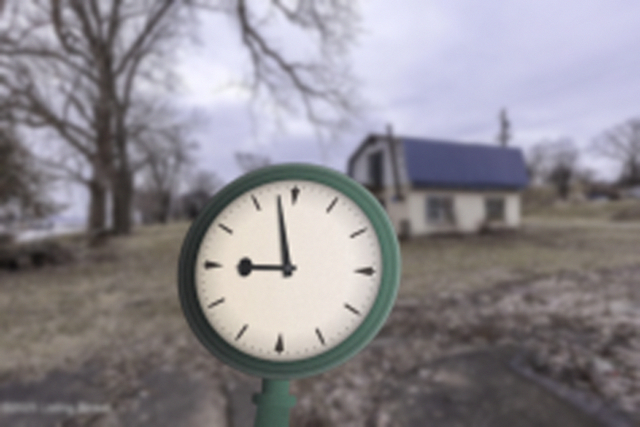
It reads 8h58
